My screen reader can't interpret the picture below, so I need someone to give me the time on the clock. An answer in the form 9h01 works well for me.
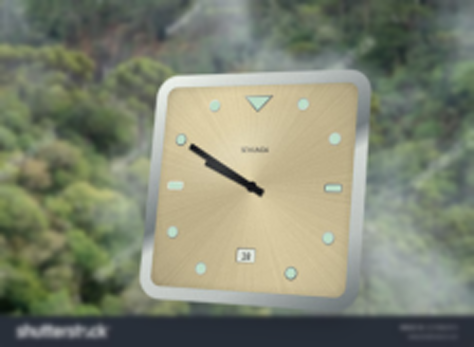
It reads 9h50
